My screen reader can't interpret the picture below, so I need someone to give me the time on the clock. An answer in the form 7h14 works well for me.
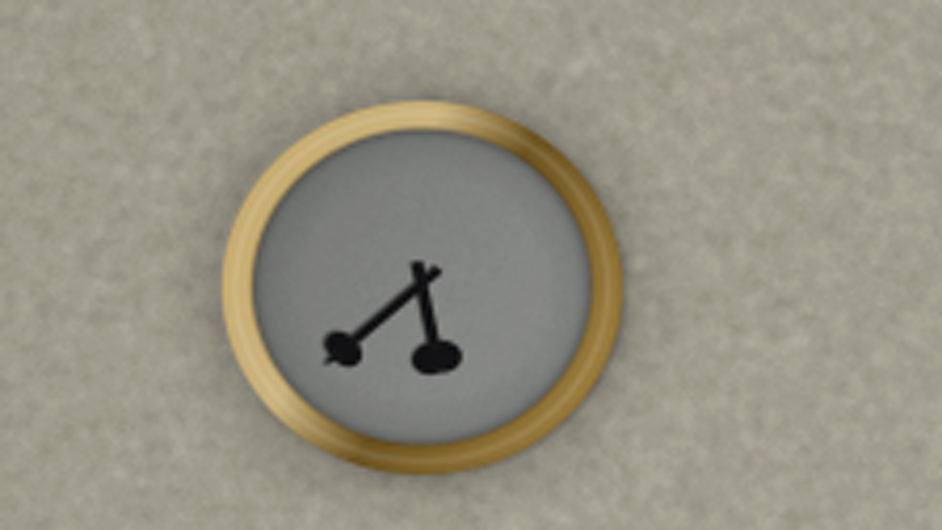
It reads 5h38
